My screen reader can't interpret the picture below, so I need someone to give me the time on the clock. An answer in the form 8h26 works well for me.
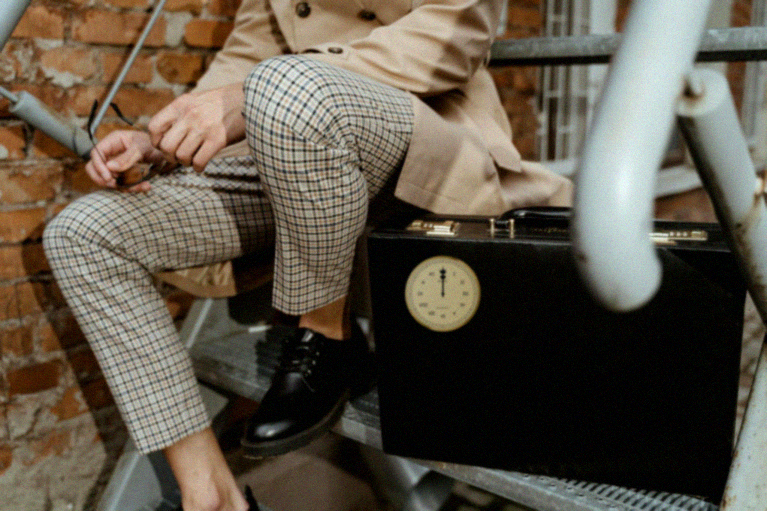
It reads 12h00
